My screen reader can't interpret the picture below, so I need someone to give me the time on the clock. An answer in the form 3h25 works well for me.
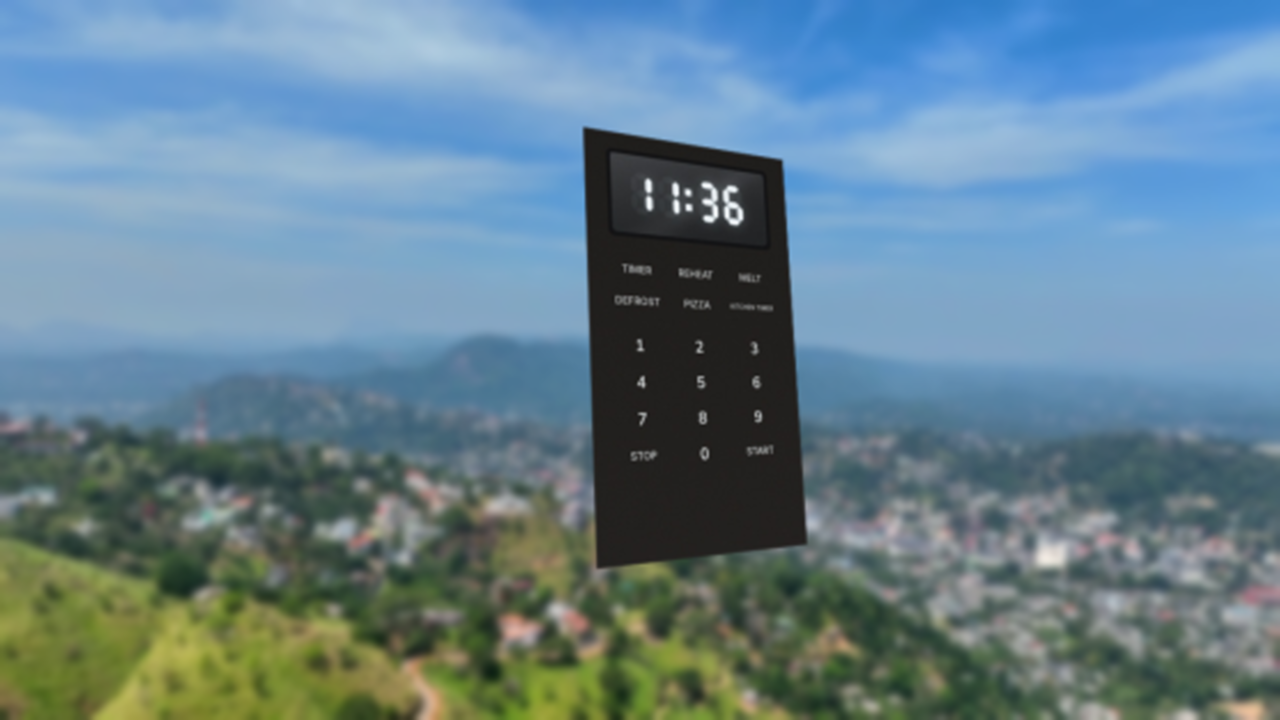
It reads 11h36
